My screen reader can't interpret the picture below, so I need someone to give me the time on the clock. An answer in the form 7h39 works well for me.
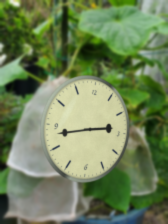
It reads 2h43
